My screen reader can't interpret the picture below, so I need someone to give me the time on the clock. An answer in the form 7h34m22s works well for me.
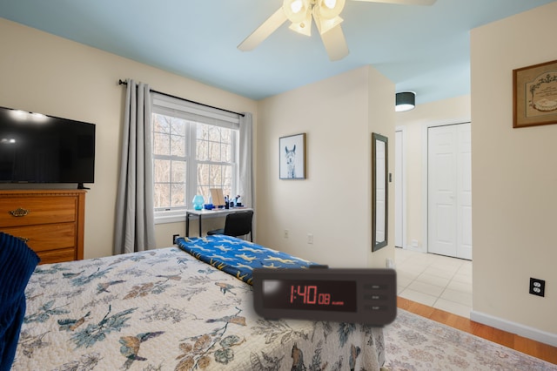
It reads 1h40m08s
